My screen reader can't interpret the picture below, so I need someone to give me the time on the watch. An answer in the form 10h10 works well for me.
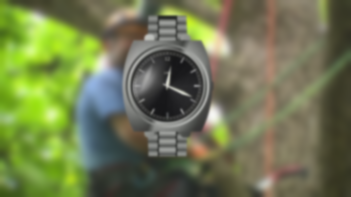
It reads 12h19
